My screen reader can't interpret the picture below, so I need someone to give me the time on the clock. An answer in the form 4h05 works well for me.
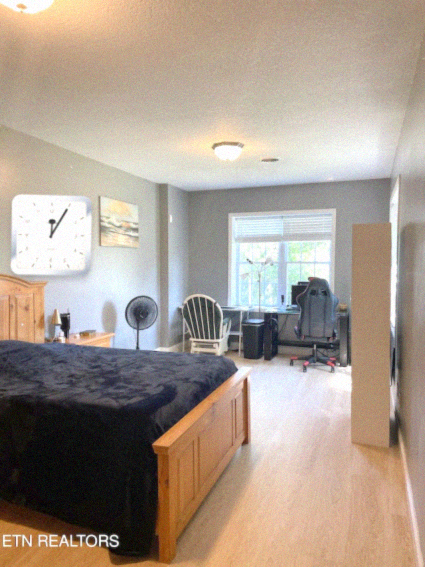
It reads 12h05
